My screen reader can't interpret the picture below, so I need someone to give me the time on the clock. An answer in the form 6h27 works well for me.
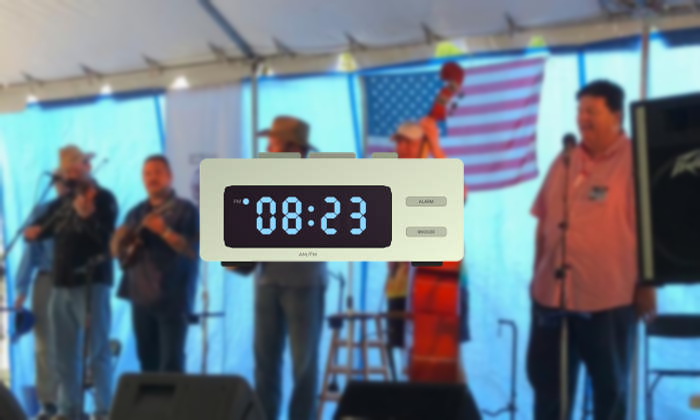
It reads 8h23
